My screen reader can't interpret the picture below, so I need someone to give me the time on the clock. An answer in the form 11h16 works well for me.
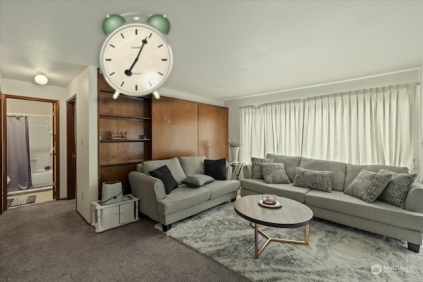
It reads 7h04
